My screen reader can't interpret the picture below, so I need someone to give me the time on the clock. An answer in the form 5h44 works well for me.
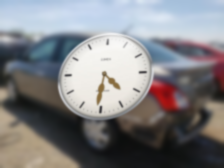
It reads 4h31
